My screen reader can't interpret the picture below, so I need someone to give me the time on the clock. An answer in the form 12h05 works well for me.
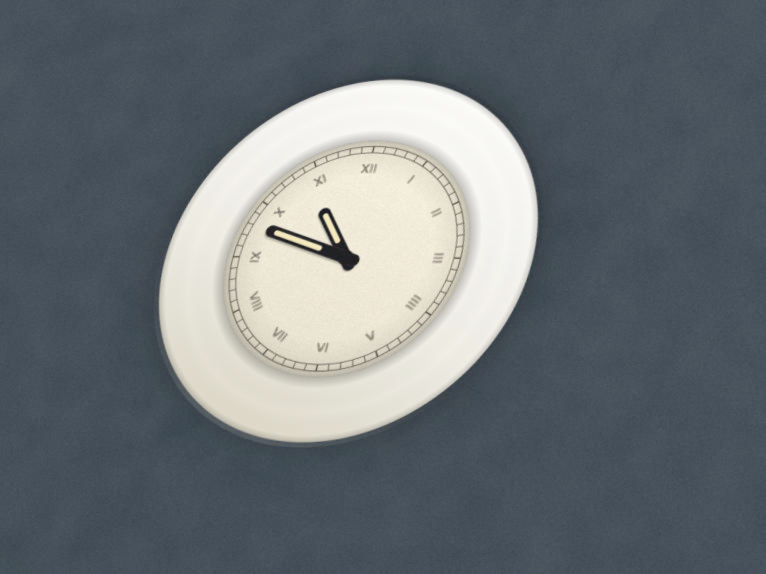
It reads 10h48
